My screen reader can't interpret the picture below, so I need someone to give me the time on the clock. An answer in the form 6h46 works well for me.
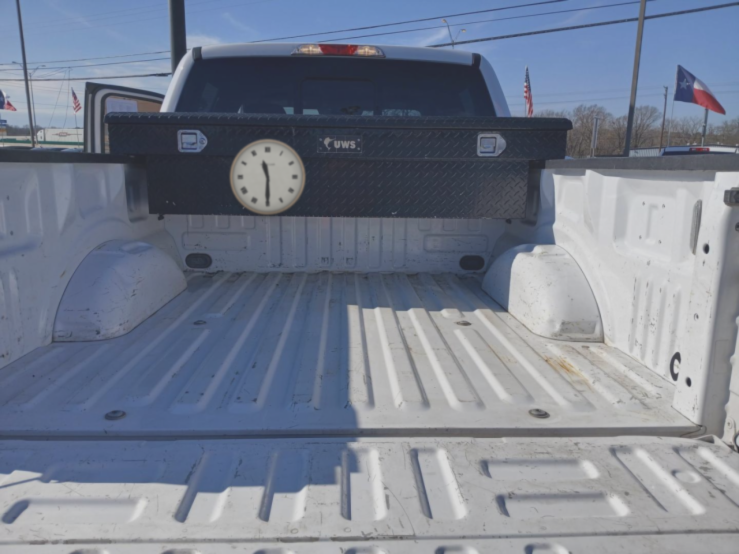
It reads 11h30
